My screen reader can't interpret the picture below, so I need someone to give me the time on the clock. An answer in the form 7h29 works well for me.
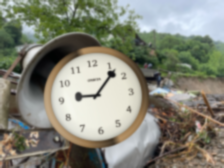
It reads 9h07
